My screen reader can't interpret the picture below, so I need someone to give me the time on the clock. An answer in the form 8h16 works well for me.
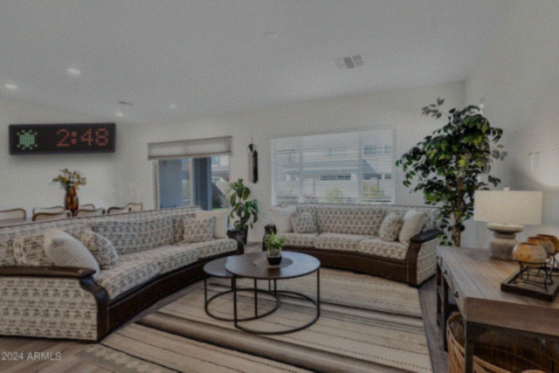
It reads 2h48
